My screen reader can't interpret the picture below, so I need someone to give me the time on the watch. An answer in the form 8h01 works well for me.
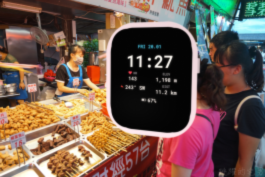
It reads 11h27
